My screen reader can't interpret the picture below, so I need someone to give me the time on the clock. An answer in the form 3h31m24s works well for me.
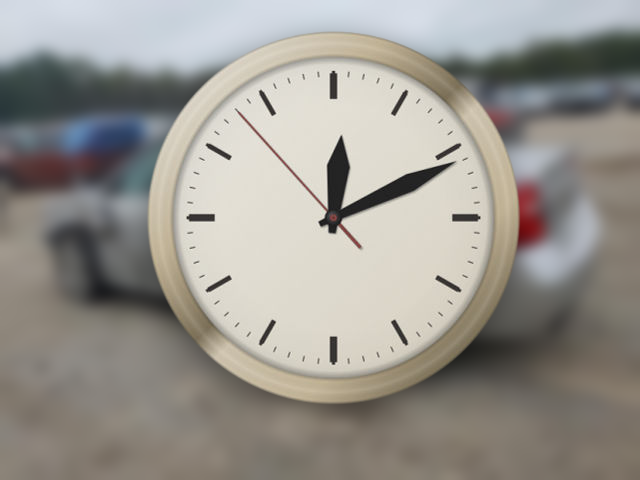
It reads 12h10m53s
